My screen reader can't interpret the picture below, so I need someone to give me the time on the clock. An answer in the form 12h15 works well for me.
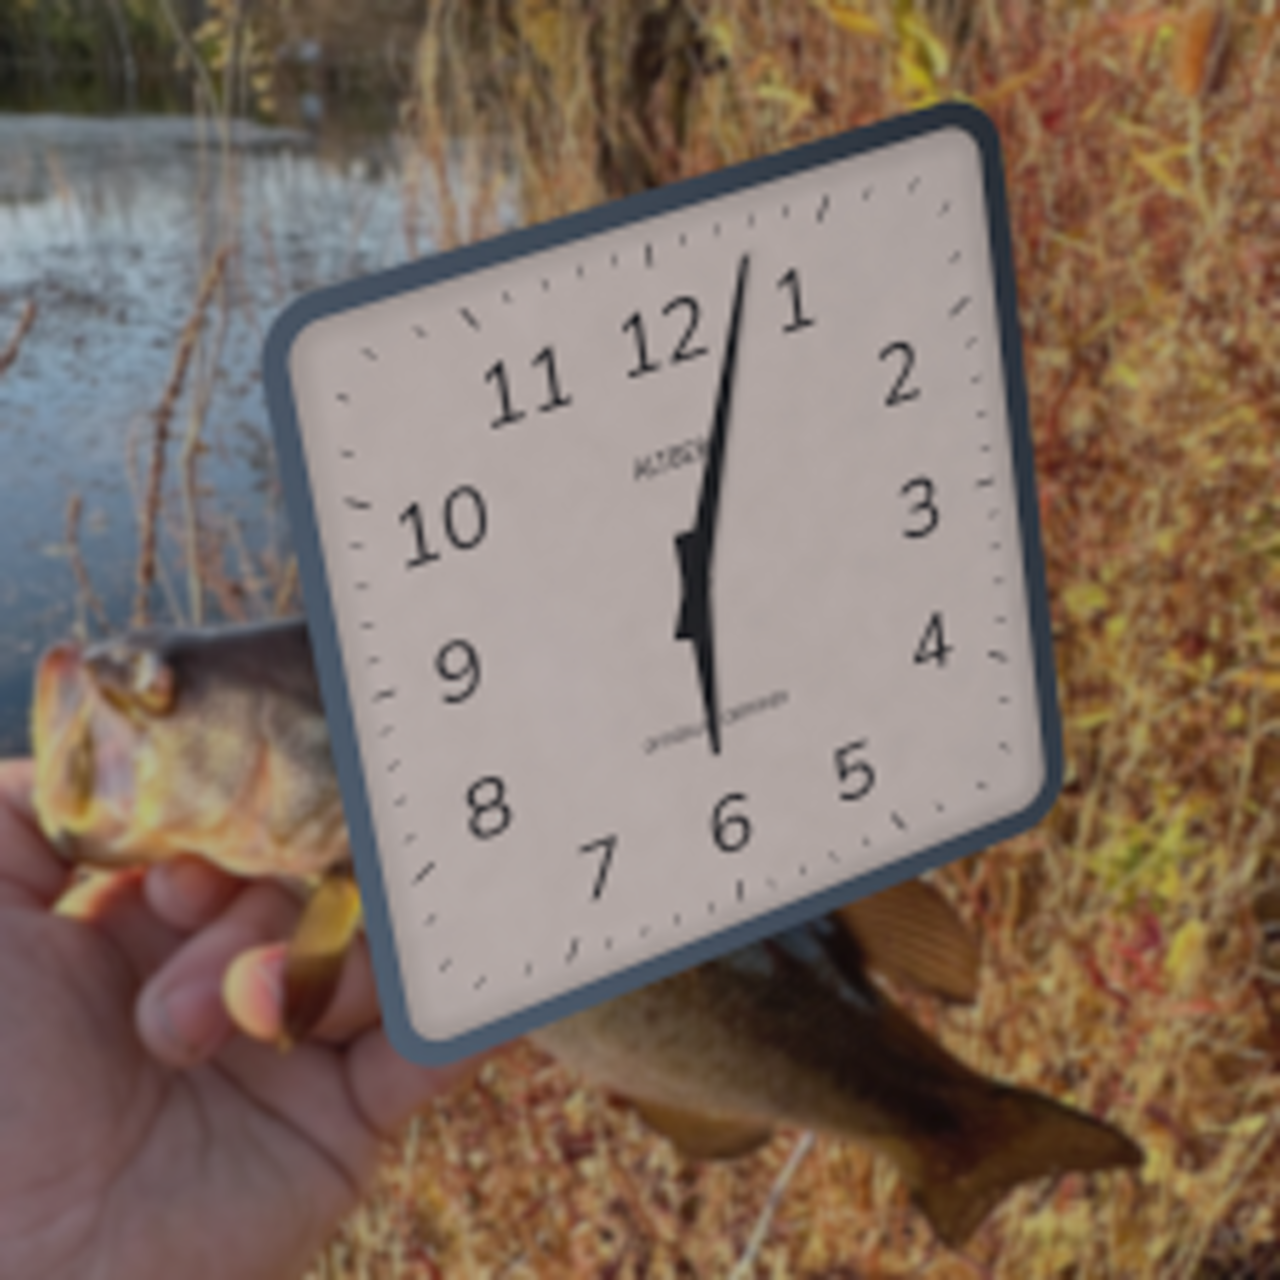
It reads 6h03
